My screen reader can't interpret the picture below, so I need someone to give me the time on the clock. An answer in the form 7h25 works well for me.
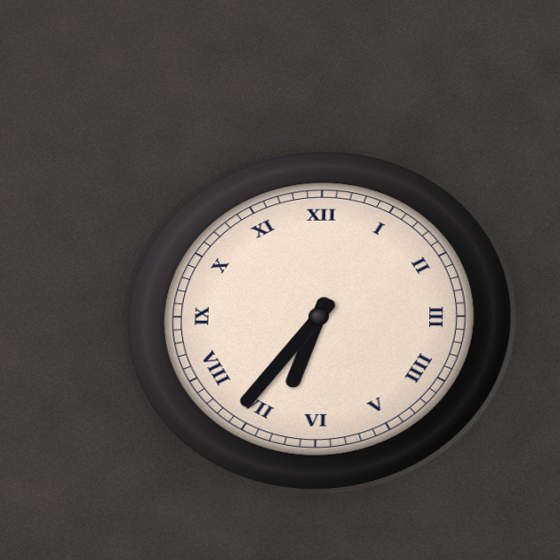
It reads 6h36
